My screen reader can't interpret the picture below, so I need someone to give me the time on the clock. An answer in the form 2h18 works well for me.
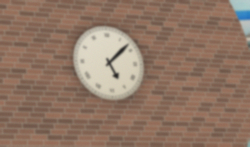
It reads 5h08
